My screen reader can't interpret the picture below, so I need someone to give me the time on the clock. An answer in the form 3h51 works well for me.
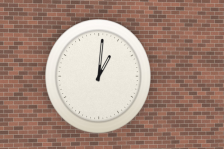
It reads 1h01
